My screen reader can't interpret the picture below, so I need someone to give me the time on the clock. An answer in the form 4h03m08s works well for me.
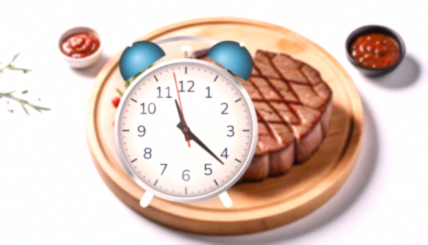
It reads 11h21m58s
